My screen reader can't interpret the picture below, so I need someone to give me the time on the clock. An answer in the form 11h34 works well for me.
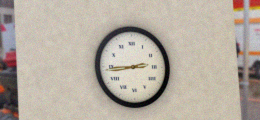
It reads 2h44
